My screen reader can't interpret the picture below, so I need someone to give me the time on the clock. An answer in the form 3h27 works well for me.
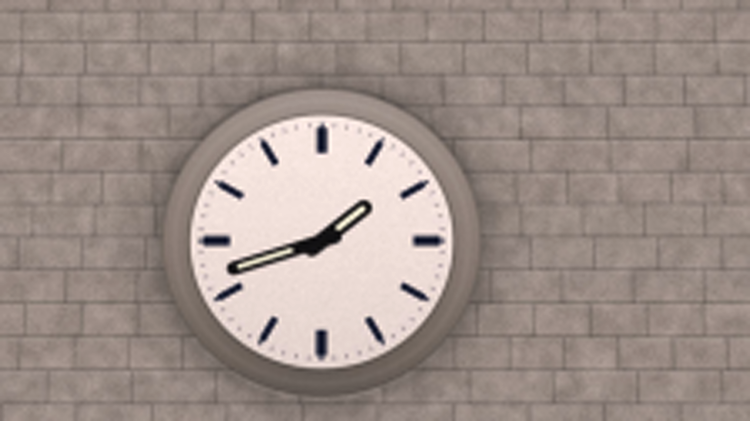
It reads 1h42
